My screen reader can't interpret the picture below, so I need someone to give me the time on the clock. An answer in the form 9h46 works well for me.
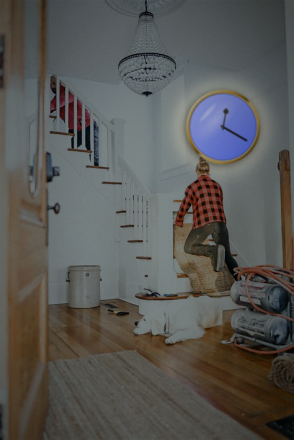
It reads 12h20
